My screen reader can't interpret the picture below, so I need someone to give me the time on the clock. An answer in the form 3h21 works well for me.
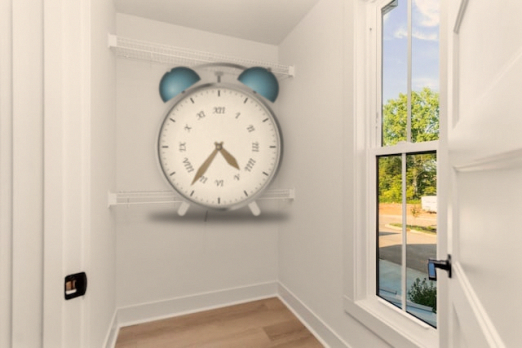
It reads 4h36
